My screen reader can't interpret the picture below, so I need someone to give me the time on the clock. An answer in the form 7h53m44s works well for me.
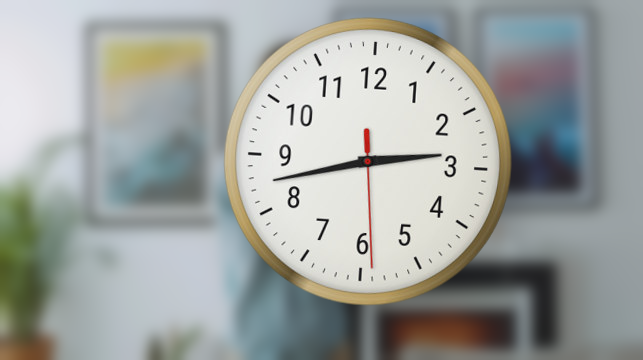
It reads 2h42m29s
